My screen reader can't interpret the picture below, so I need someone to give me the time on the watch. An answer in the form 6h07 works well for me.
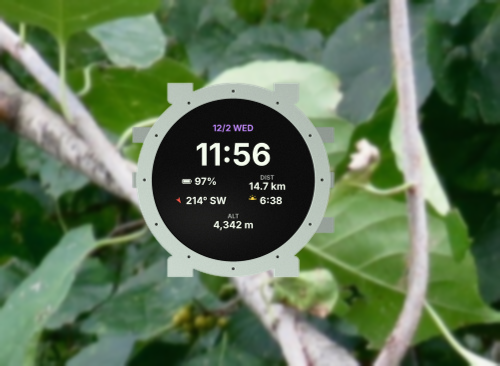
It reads 11h56
